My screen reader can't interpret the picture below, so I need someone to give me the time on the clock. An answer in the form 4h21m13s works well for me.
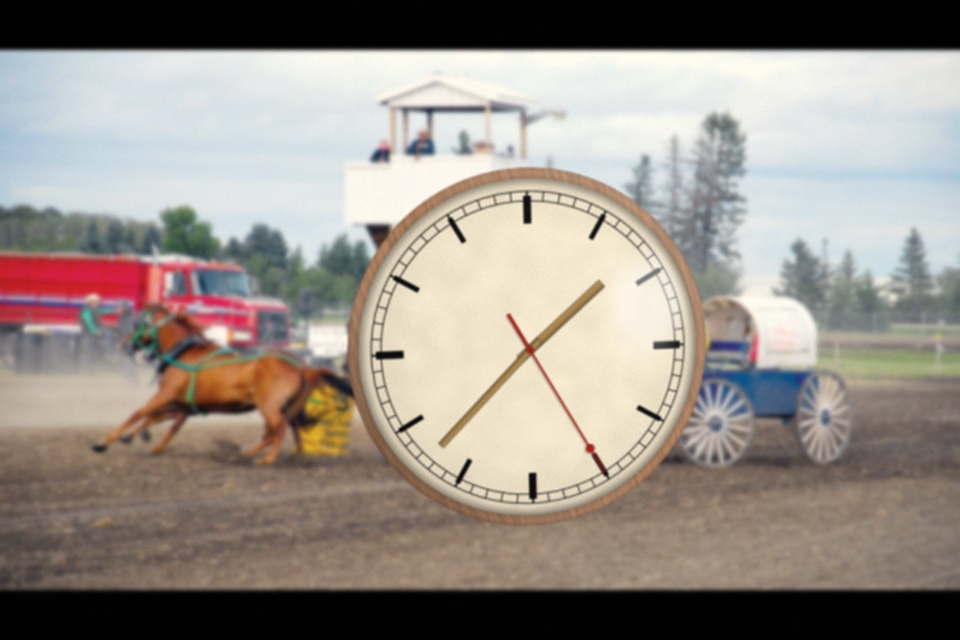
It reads 1h37m25s
